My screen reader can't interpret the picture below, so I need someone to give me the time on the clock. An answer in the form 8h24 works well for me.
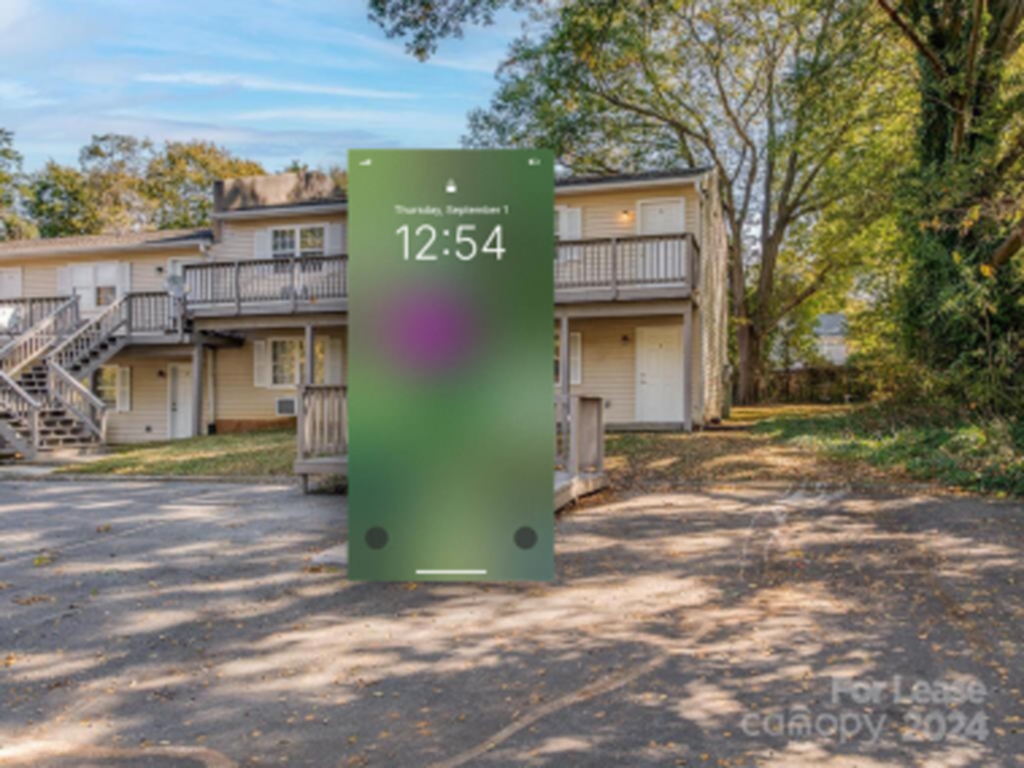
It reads 12h54
